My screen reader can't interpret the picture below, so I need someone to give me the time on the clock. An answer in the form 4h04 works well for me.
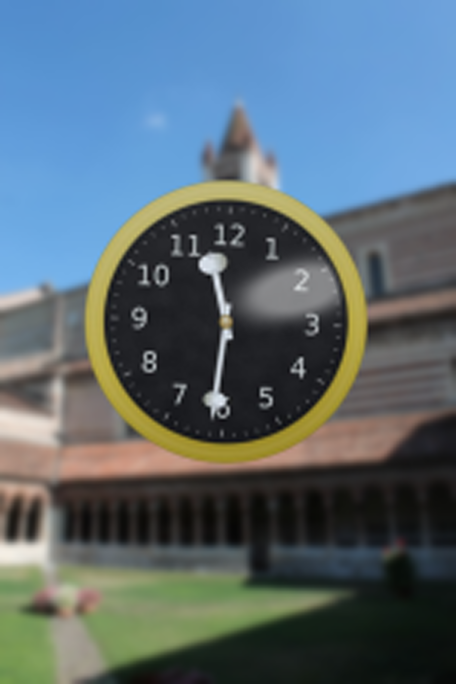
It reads 11h31
